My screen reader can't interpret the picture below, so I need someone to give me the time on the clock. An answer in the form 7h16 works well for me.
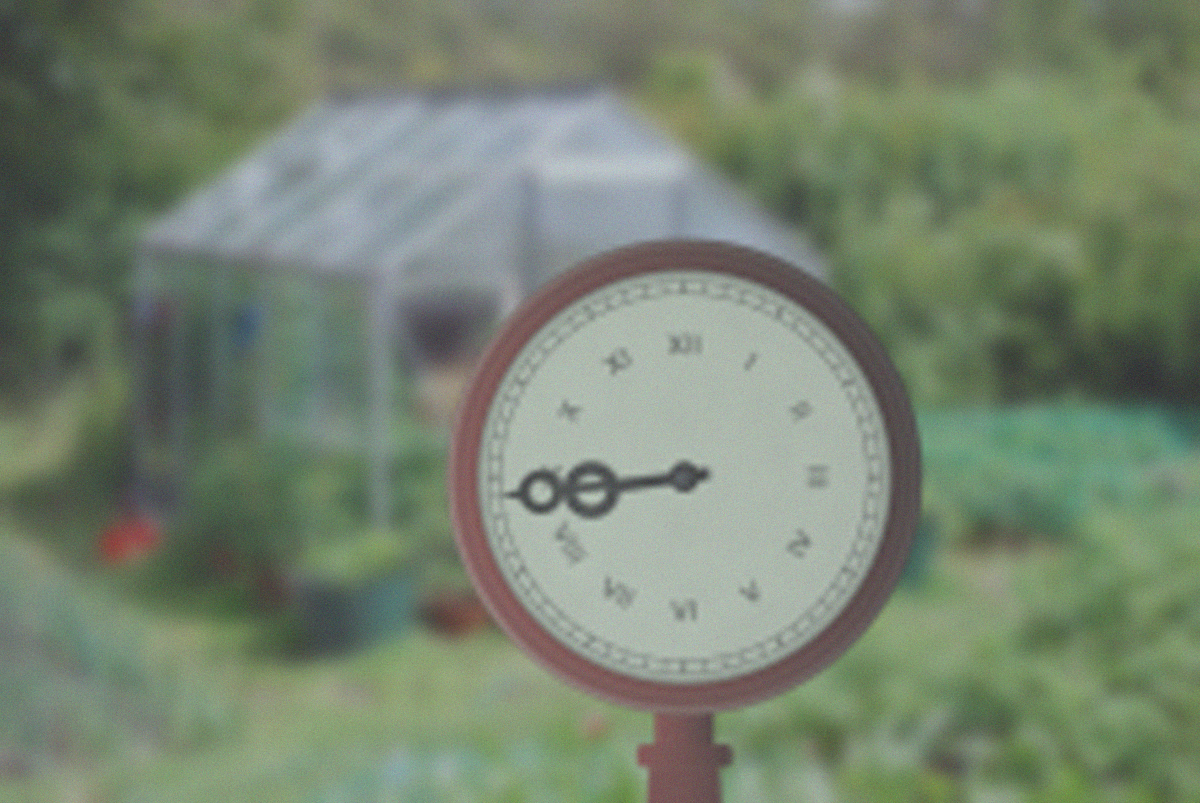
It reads 8h44
